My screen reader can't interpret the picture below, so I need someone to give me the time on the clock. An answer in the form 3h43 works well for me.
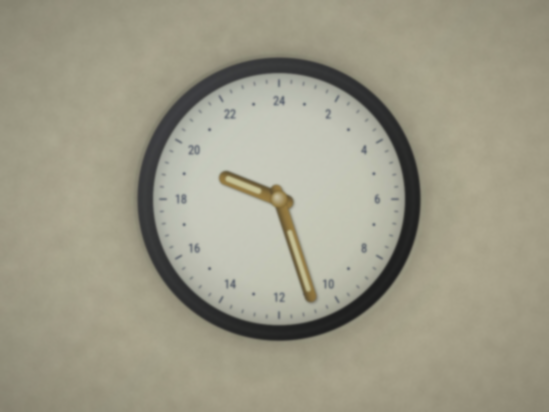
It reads 19h27
